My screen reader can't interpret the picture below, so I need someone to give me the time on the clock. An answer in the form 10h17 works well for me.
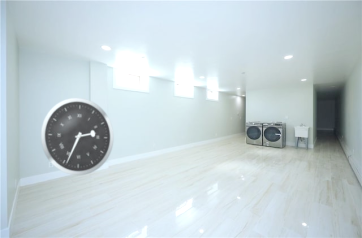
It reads 2h34
